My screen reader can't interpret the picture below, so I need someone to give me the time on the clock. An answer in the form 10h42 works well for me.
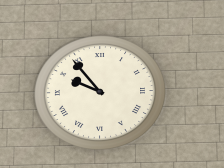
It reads 9h54
